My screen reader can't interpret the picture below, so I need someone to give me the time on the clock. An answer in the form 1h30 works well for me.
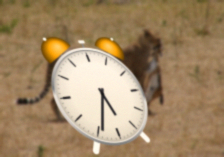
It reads 5h34
